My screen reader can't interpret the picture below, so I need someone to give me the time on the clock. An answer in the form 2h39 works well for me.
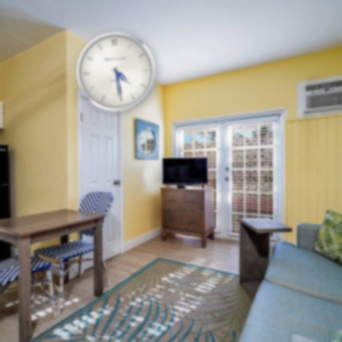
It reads 4h29
